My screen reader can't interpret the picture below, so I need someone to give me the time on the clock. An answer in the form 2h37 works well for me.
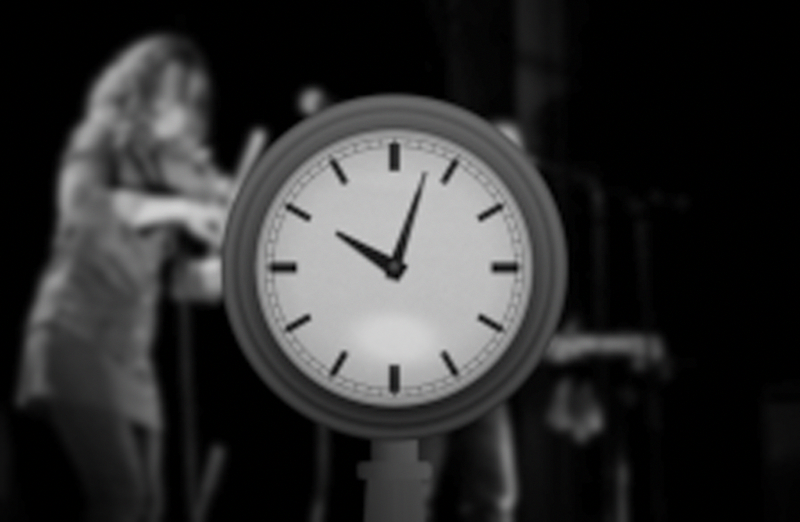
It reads 10h03
